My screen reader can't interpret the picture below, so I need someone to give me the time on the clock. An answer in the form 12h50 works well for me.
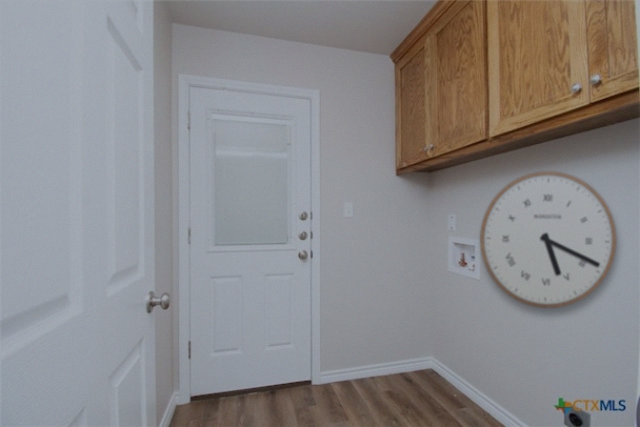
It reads 5h19
